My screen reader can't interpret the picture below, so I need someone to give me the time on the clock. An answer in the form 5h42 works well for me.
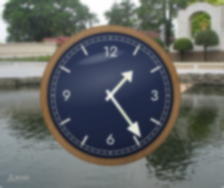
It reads 1h24
